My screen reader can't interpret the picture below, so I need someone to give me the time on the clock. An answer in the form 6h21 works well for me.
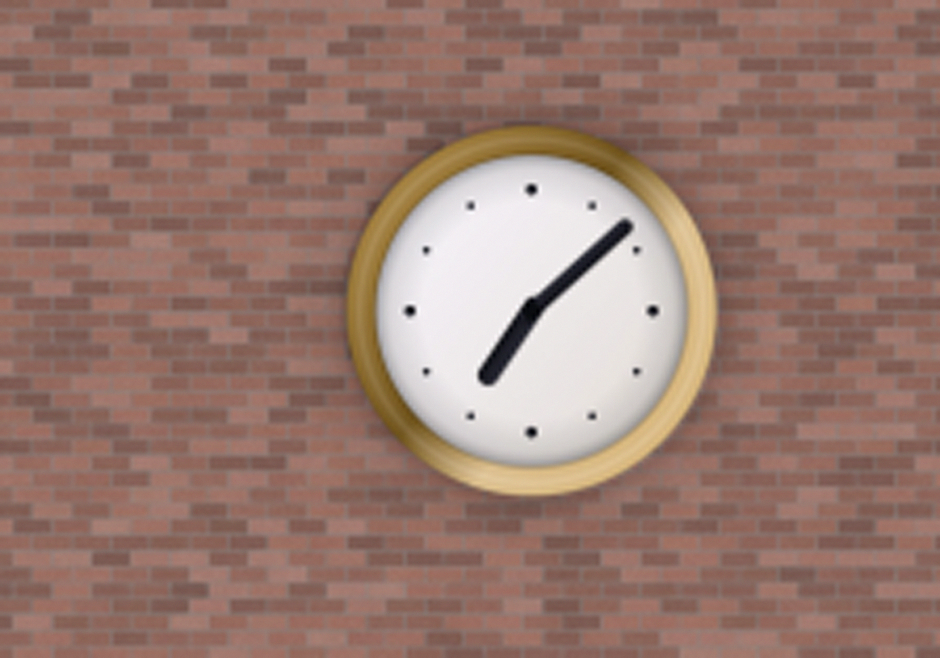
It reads 7h08
